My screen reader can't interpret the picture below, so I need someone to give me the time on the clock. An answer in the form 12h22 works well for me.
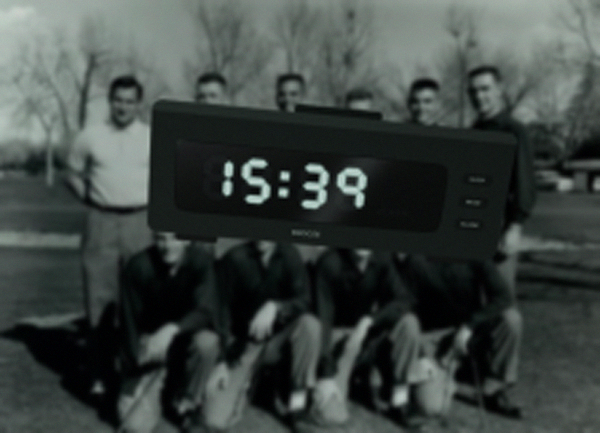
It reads 15h39
